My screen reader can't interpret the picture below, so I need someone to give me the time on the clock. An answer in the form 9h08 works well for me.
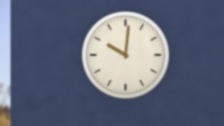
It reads 10h01
